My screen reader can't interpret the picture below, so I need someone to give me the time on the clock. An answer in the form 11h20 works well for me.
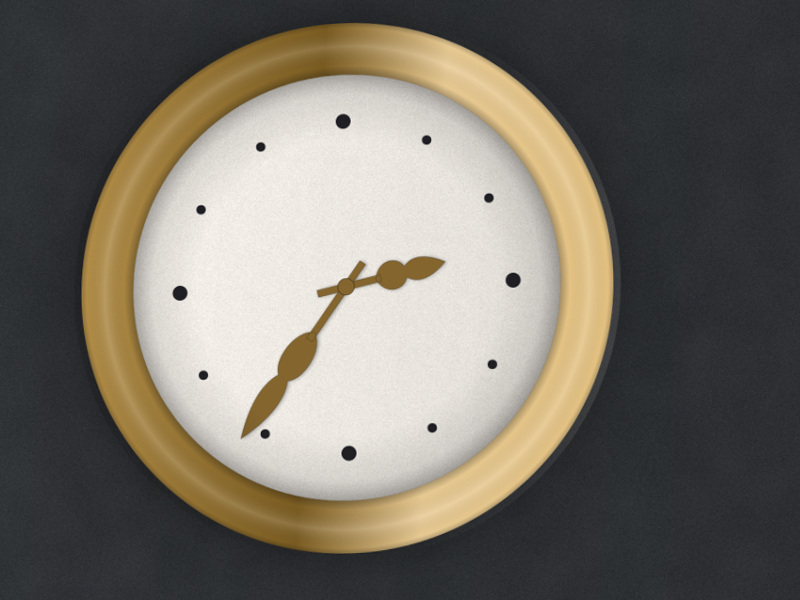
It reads 2h36
